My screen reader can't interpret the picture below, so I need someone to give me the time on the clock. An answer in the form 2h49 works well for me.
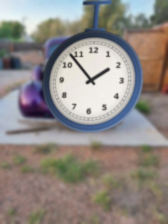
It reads 1h53
